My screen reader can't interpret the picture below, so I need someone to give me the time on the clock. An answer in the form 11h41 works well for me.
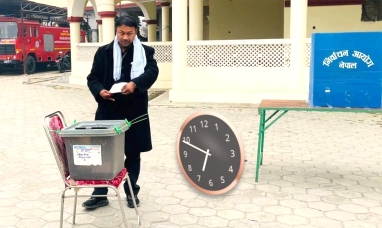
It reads 6h49
